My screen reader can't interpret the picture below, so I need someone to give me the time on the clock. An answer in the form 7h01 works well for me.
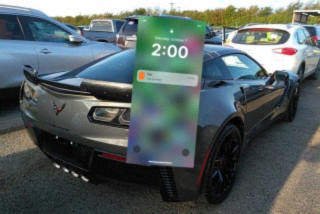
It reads 2h00
